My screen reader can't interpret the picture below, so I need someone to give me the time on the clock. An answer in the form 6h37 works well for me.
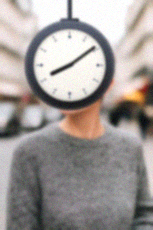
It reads 8h09
